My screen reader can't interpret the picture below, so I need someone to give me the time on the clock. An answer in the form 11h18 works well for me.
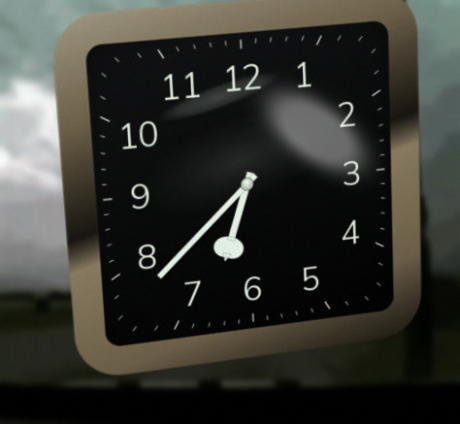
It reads 6h38
